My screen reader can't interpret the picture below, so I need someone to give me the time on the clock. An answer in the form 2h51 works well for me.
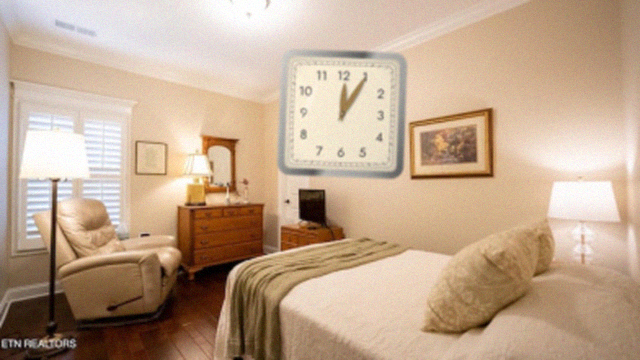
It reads 12h05
